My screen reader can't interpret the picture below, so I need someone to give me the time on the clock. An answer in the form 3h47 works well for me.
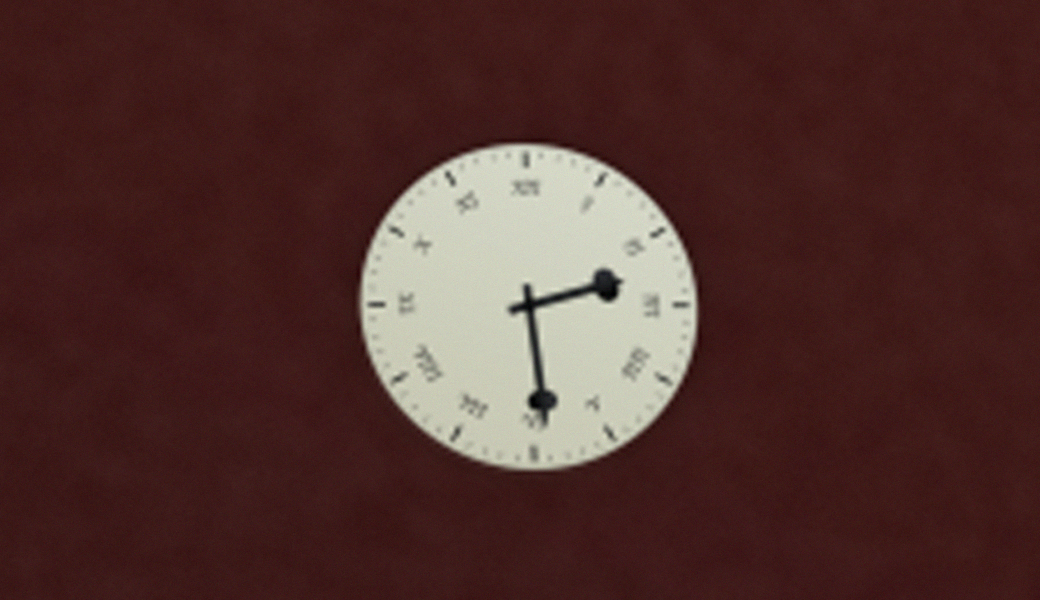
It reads 2h29
